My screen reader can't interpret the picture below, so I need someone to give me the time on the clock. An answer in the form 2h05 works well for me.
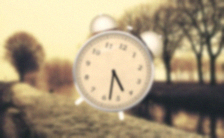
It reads 4h28
